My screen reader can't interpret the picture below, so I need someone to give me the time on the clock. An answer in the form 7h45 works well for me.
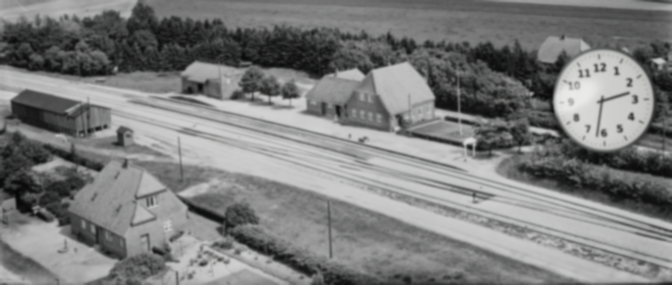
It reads 2h32
